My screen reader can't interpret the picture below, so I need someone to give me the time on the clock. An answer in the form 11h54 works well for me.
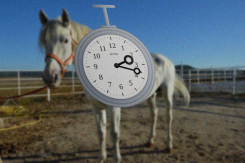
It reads 2h18
